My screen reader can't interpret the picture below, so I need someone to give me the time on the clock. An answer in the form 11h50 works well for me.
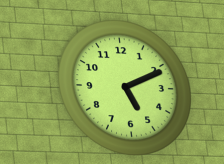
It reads 5h11
